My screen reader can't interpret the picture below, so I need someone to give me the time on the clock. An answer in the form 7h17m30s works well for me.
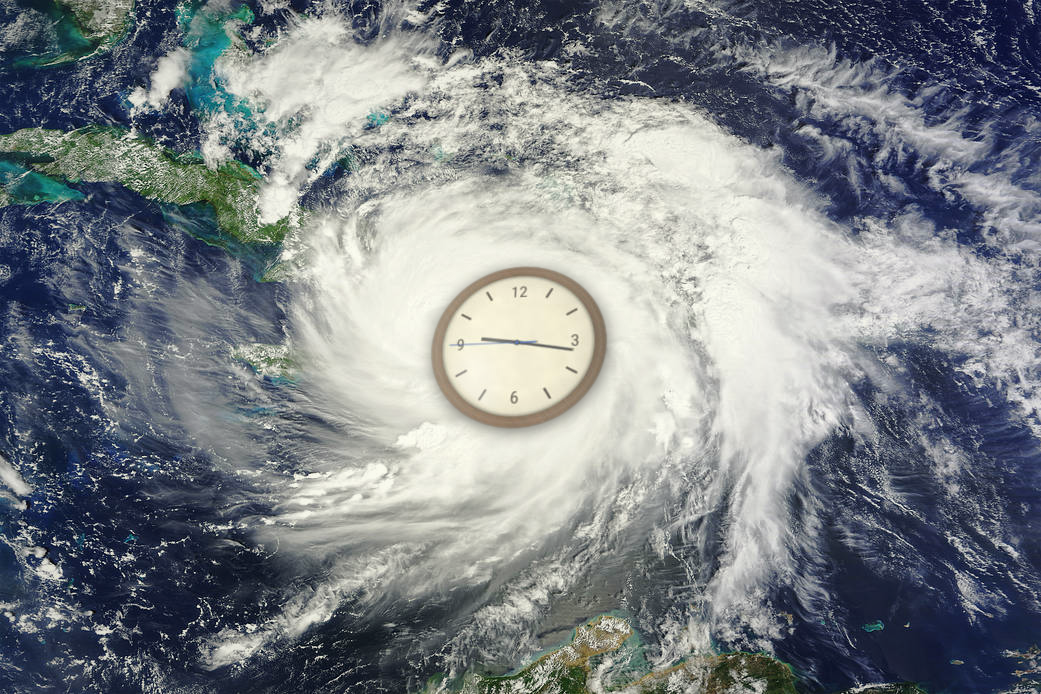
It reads 9h16m45s
